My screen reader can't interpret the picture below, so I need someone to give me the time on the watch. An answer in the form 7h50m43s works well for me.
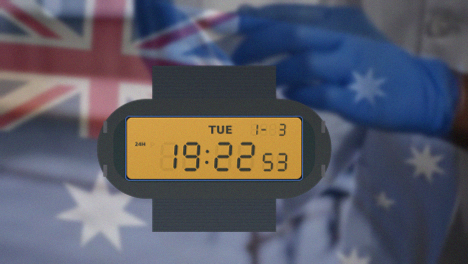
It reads 19h22m53s
